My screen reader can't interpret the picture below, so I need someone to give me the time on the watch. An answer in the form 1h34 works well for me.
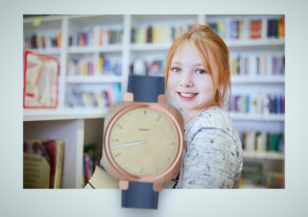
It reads 8h43
